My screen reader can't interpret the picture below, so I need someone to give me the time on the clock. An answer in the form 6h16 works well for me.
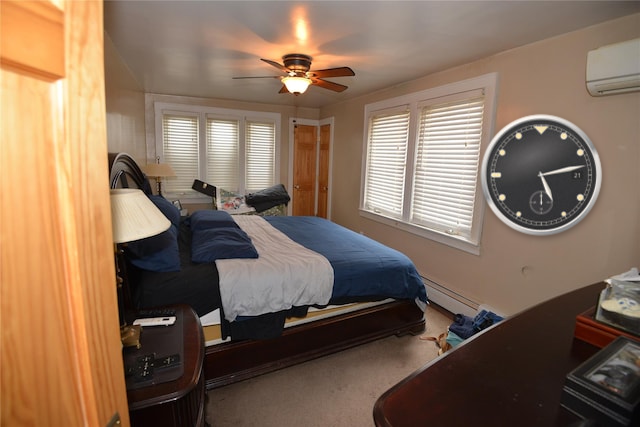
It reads 5h13
